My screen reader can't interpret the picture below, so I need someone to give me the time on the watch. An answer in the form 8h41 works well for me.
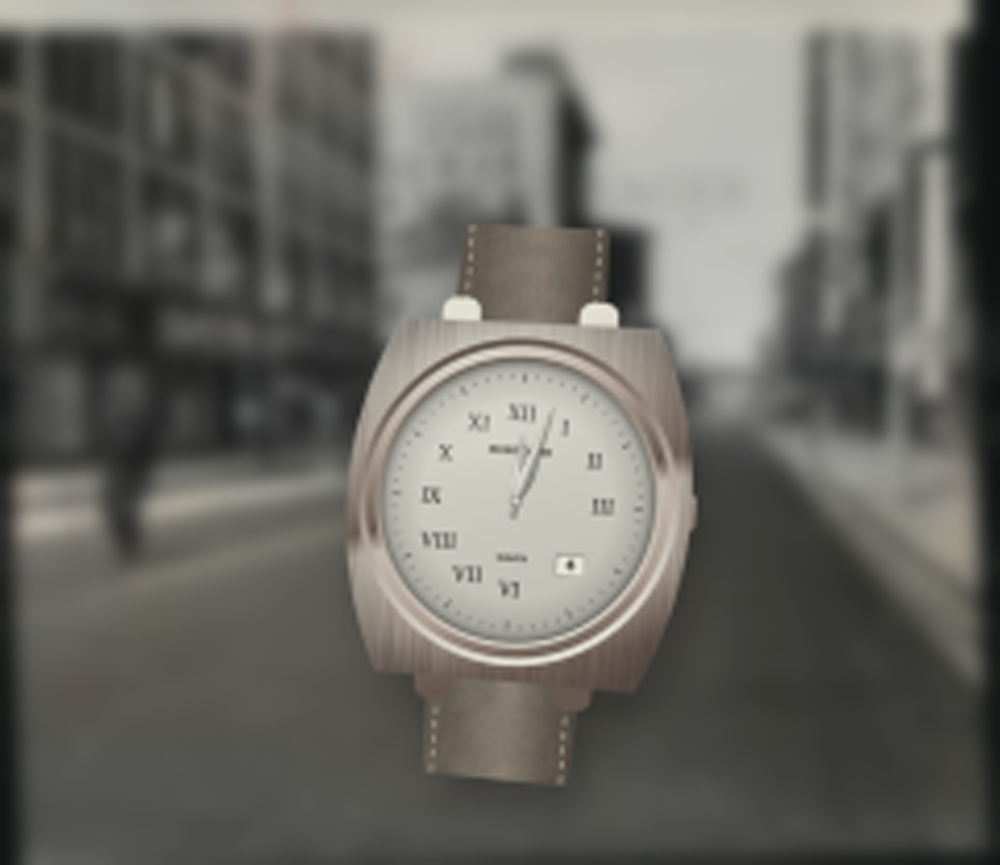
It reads 12h03
